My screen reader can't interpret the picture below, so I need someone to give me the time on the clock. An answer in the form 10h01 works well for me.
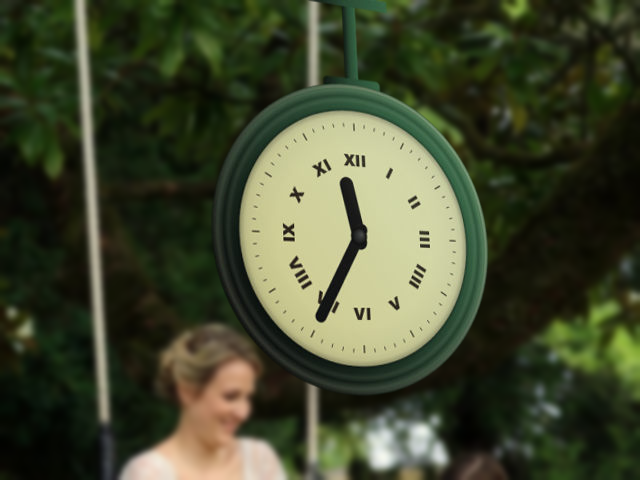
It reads 11h35
